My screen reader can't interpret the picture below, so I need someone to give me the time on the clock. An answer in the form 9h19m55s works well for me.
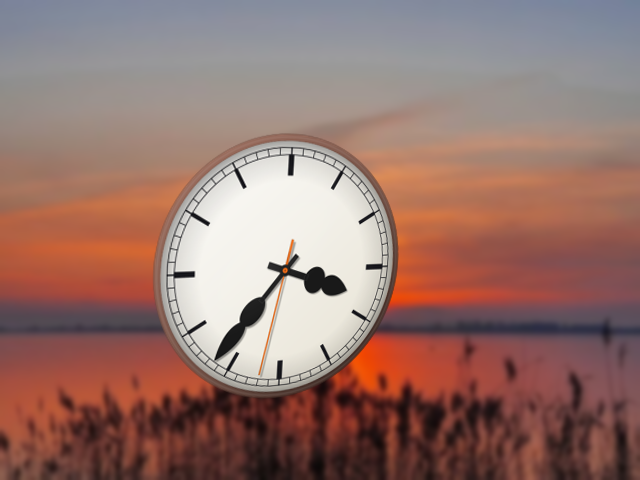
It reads 3h36m32s
